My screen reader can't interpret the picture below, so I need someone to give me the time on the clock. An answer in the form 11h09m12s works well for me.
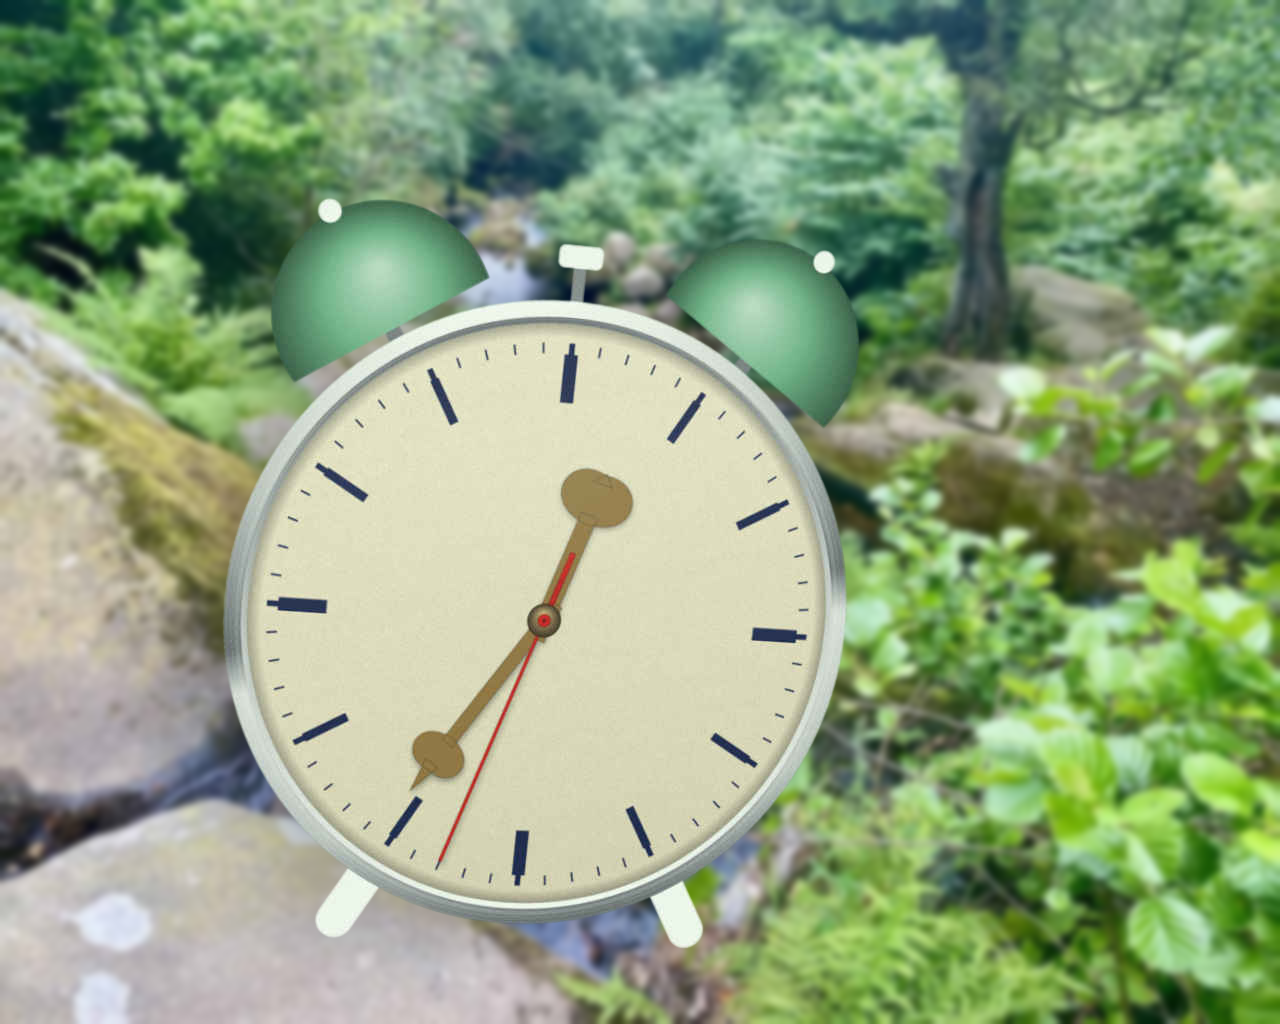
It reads 12h35m33s
